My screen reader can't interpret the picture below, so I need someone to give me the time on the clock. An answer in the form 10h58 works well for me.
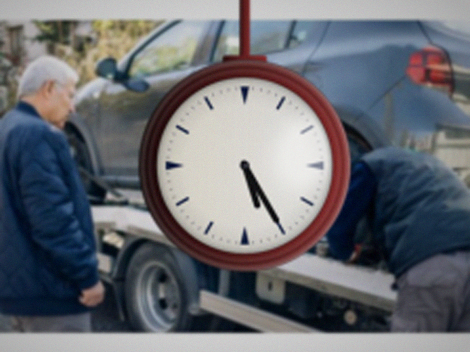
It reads 5h25
